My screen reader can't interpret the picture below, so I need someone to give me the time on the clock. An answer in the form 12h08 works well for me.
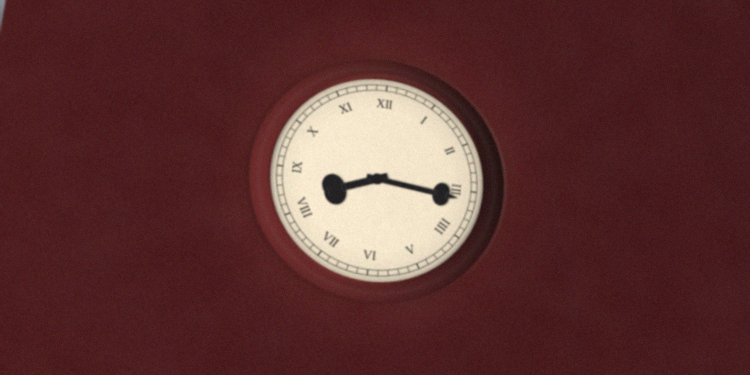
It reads 8h16
